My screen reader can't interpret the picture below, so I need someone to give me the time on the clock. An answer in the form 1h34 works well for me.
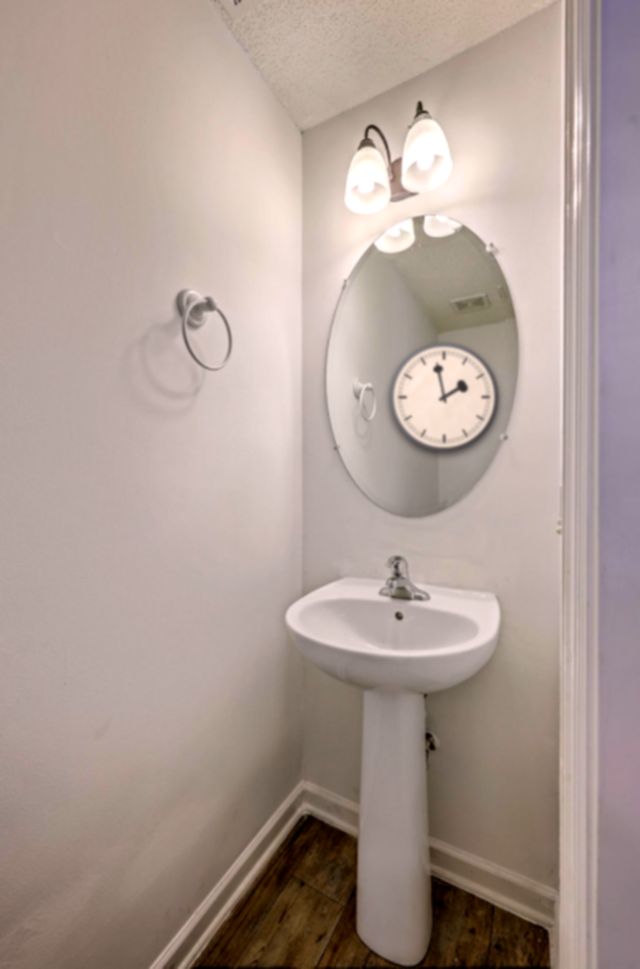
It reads 1h58
